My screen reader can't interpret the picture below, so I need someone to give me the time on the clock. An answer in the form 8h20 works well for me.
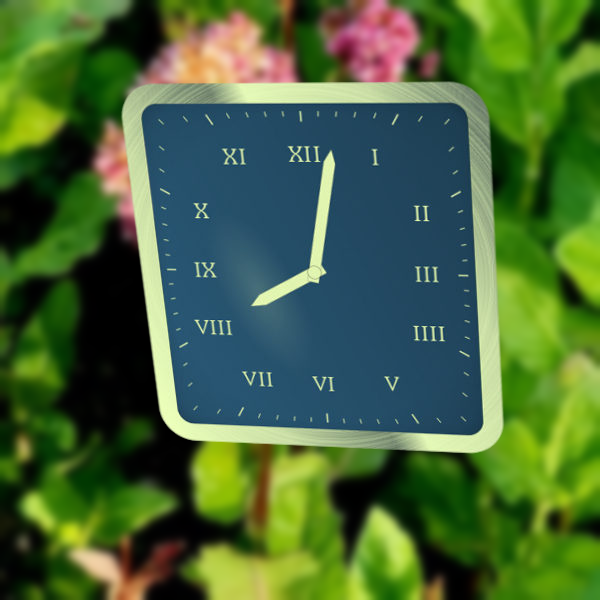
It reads 8h02
